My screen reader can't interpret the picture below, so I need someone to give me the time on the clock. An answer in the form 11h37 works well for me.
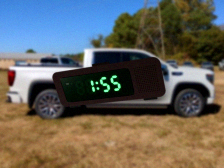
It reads 1h55
